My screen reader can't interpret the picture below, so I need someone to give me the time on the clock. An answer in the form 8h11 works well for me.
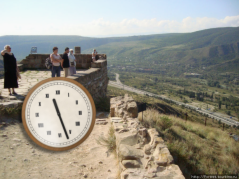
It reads 11h27
